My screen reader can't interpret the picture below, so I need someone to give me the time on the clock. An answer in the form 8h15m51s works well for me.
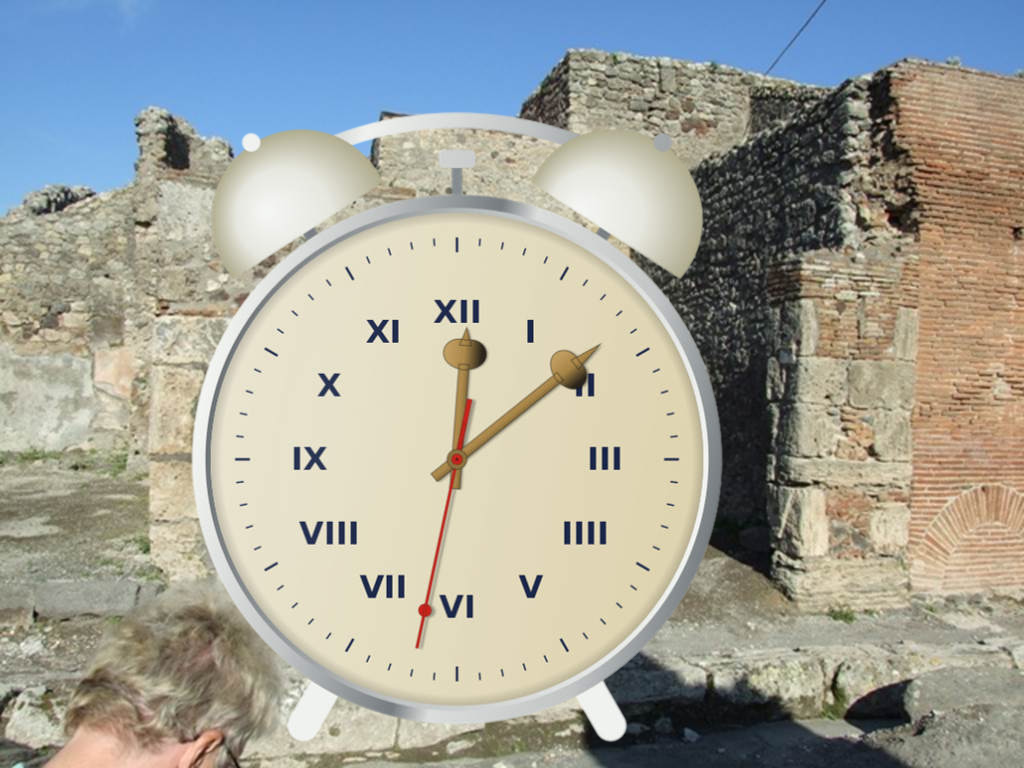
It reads 12h08m32s
